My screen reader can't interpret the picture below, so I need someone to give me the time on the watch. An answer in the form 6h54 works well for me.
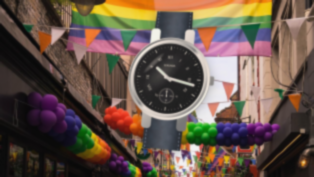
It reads 10h17
